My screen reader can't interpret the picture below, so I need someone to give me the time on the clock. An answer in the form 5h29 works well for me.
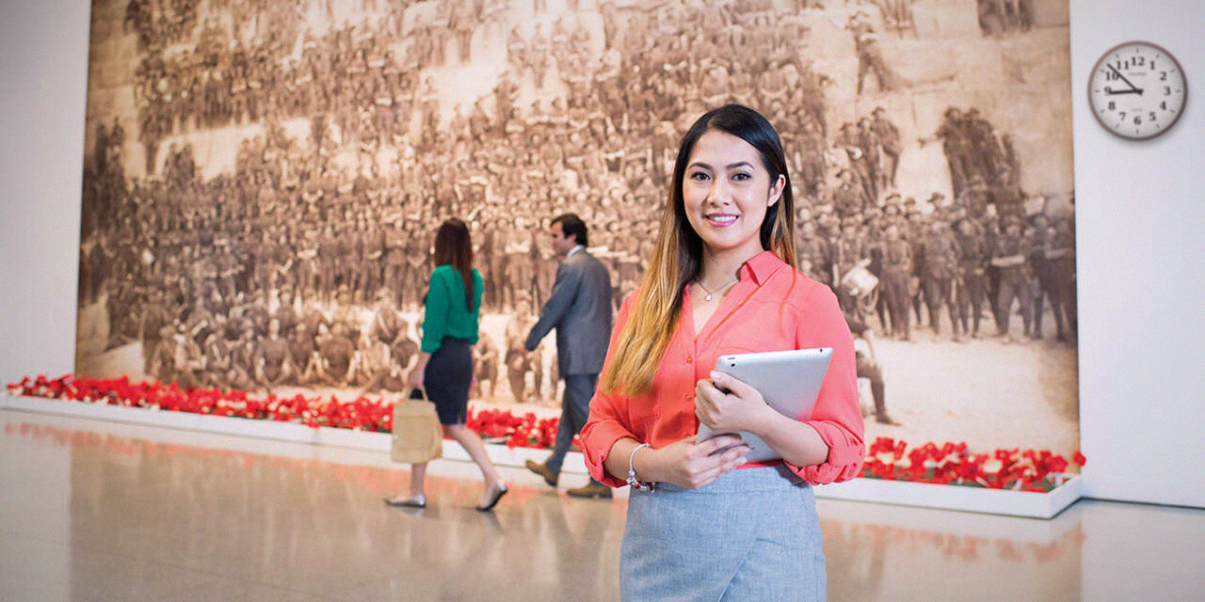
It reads 8h52
